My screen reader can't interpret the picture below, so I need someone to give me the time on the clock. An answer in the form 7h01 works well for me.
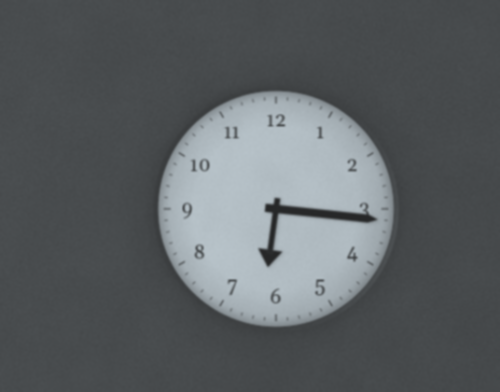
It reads 6h16
